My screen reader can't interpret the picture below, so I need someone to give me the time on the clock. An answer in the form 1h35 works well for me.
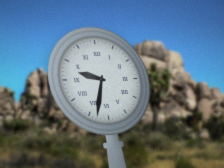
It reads 9h33
